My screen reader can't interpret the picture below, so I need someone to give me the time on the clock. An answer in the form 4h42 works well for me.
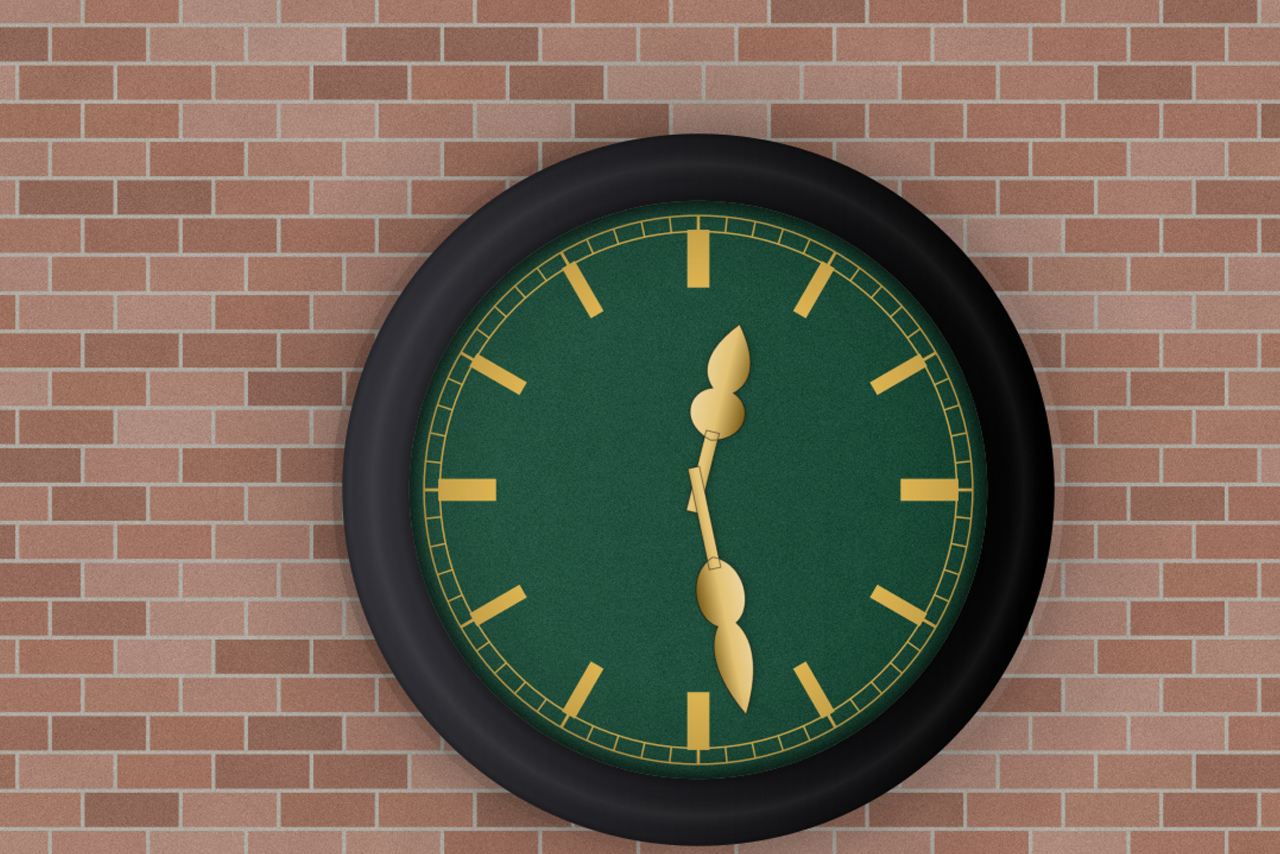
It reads 12h28
